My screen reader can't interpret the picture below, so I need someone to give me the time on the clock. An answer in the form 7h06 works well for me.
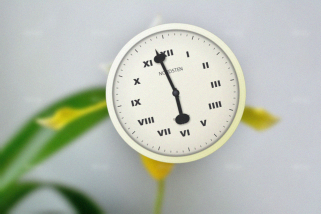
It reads 5h58
